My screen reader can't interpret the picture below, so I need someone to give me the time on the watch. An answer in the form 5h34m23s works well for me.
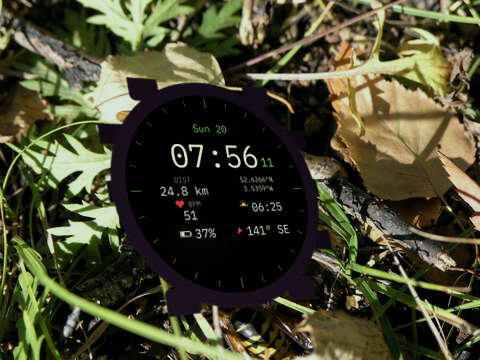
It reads 7h56m11s
